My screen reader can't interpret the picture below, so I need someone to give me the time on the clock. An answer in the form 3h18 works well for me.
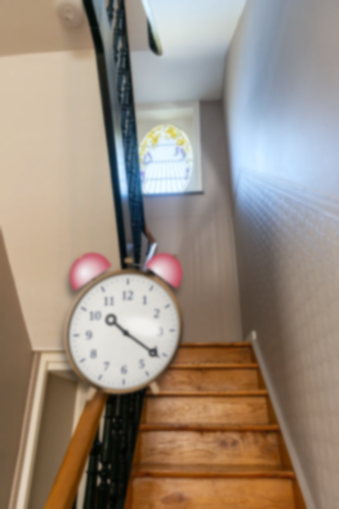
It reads 10h21
